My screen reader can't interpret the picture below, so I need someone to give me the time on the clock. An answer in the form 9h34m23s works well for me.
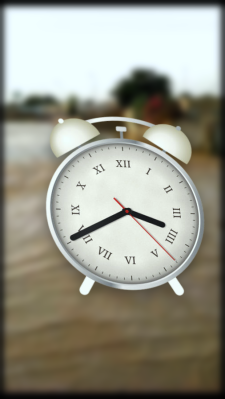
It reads 3h40m23s
